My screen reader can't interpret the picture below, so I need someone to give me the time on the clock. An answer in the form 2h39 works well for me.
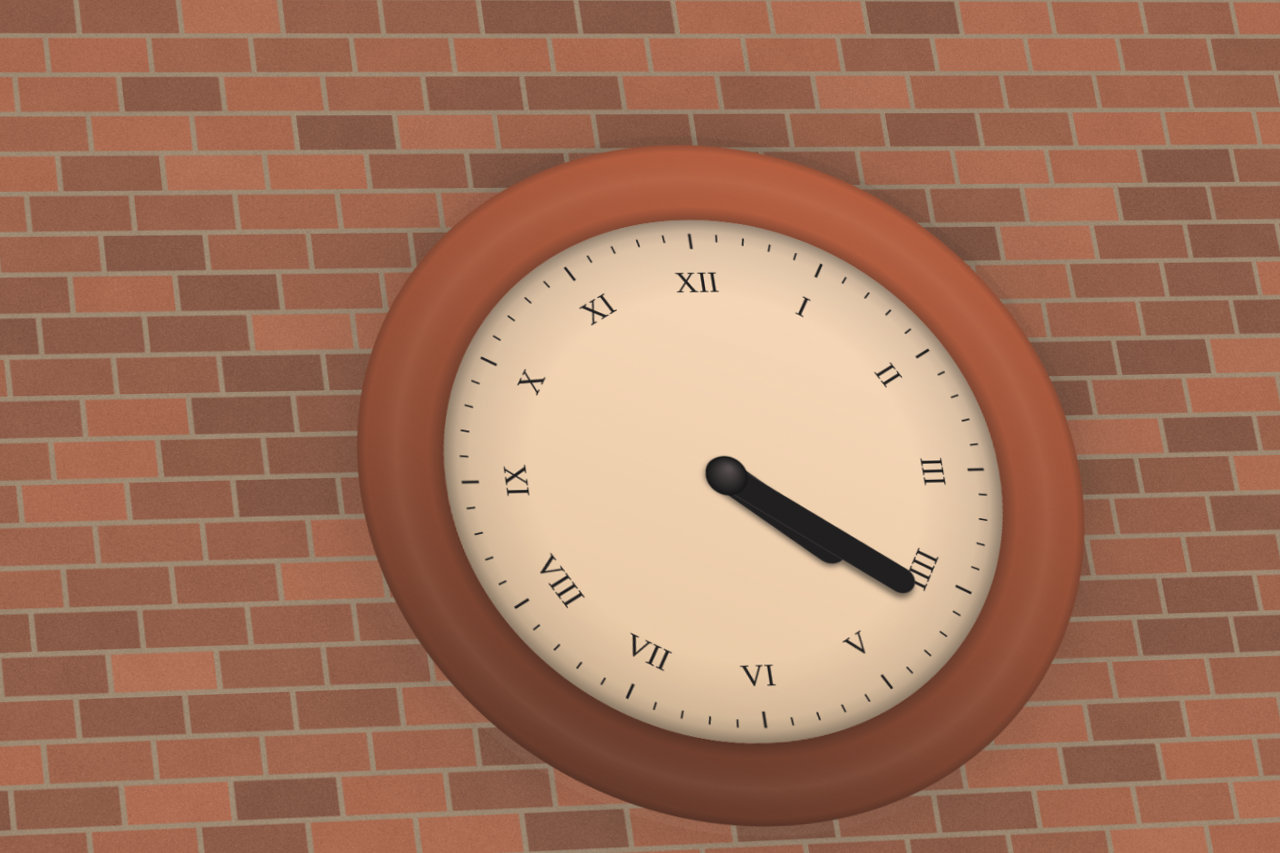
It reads 4h21
